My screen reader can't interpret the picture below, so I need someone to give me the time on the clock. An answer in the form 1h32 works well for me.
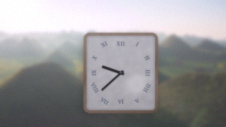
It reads 9h38
